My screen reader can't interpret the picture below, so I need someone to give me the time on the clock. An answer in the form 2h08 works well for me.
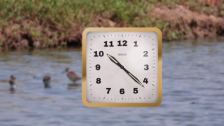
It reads 10h22
